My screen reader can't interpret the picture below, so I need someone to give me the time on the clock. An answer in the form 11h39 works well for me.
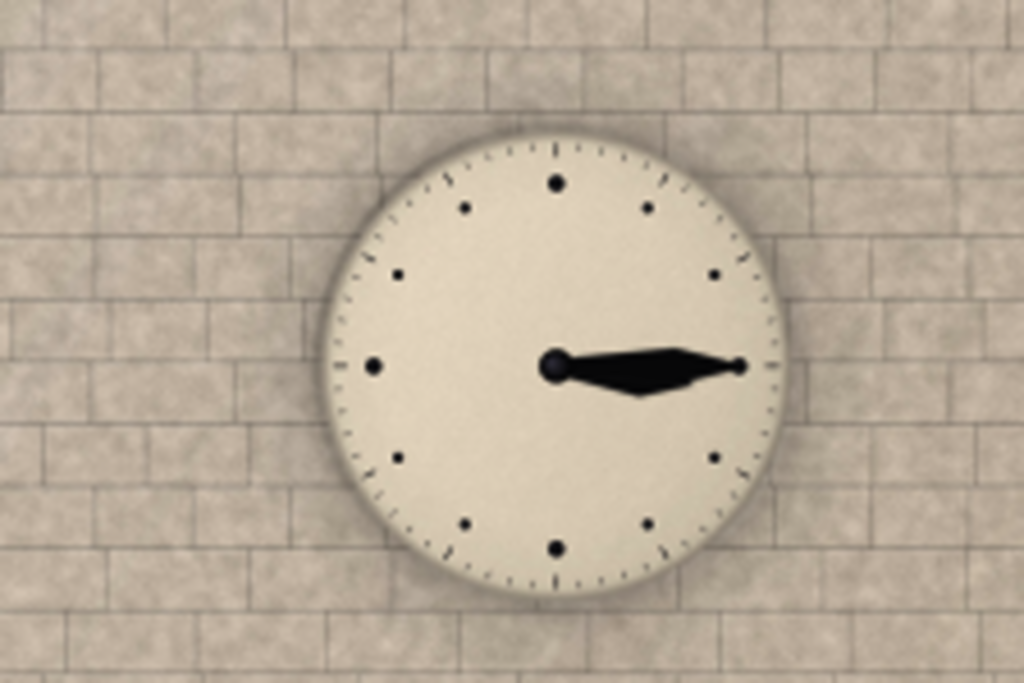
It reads 3h15
